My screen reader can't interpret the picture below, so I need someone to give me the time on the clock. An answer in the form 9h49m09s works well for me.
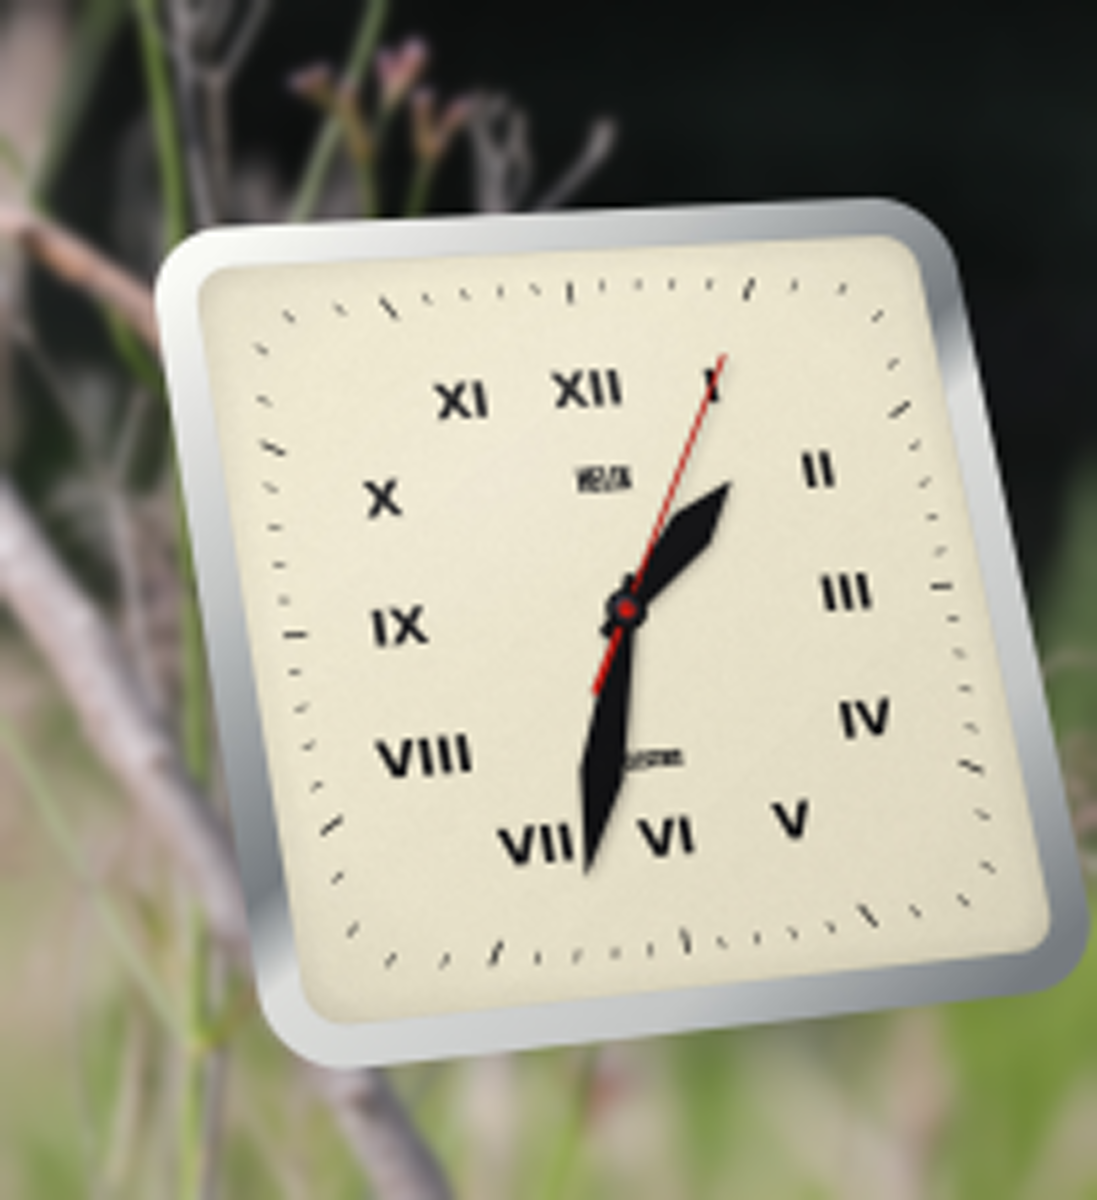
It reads 1h33m05s
